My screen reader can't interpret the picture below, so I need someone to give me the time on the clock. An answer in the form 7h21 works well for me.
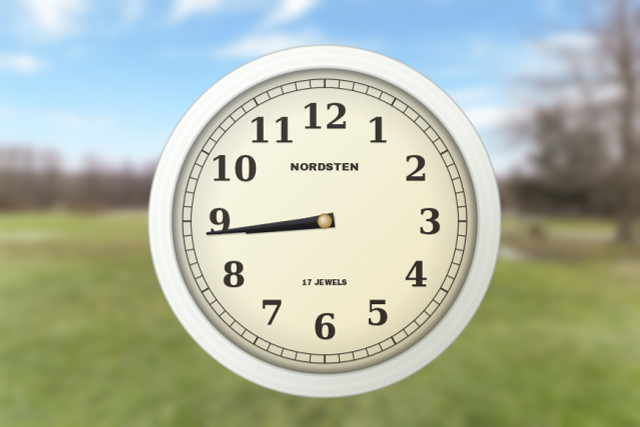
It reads 8h44
